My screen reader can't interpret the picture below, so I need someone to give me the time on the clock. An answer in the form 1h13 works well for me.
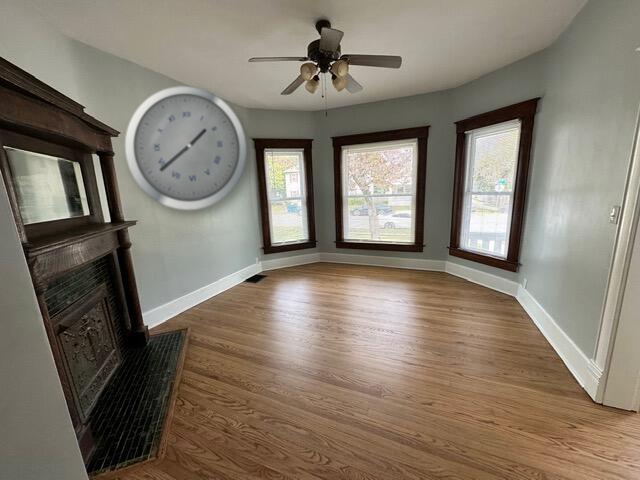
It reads 1h39
